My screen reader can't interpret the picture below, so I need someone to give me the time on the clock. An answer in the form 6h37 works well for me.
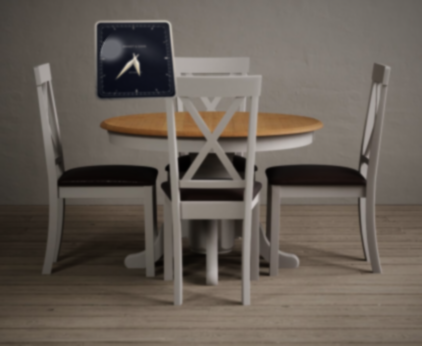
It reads 5h37
